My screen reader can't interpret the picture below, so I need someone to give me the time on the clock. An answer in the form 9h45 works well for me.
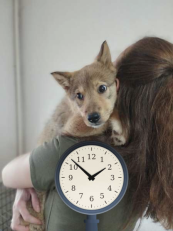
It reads 1h52
